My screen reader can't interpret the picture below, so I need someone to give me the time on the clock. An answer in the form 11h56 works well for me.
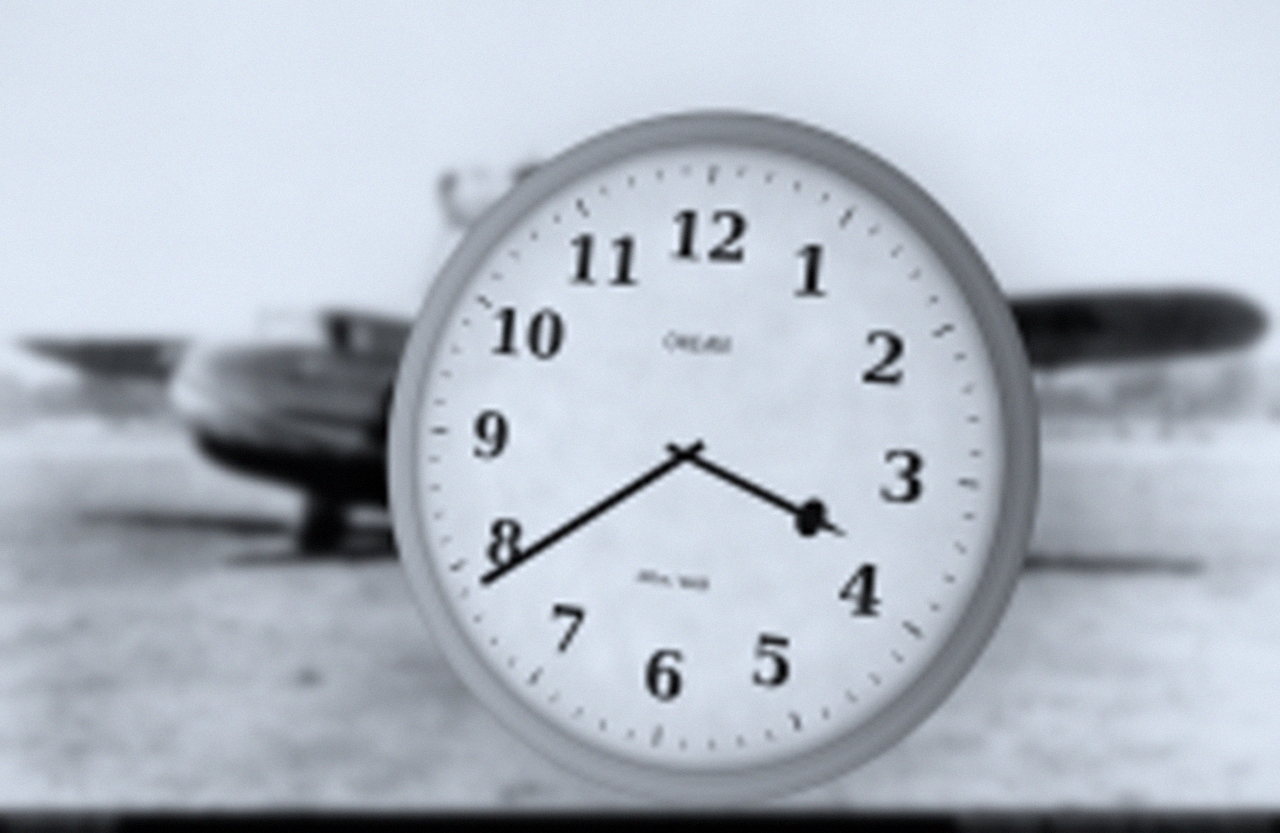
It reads 3h39
